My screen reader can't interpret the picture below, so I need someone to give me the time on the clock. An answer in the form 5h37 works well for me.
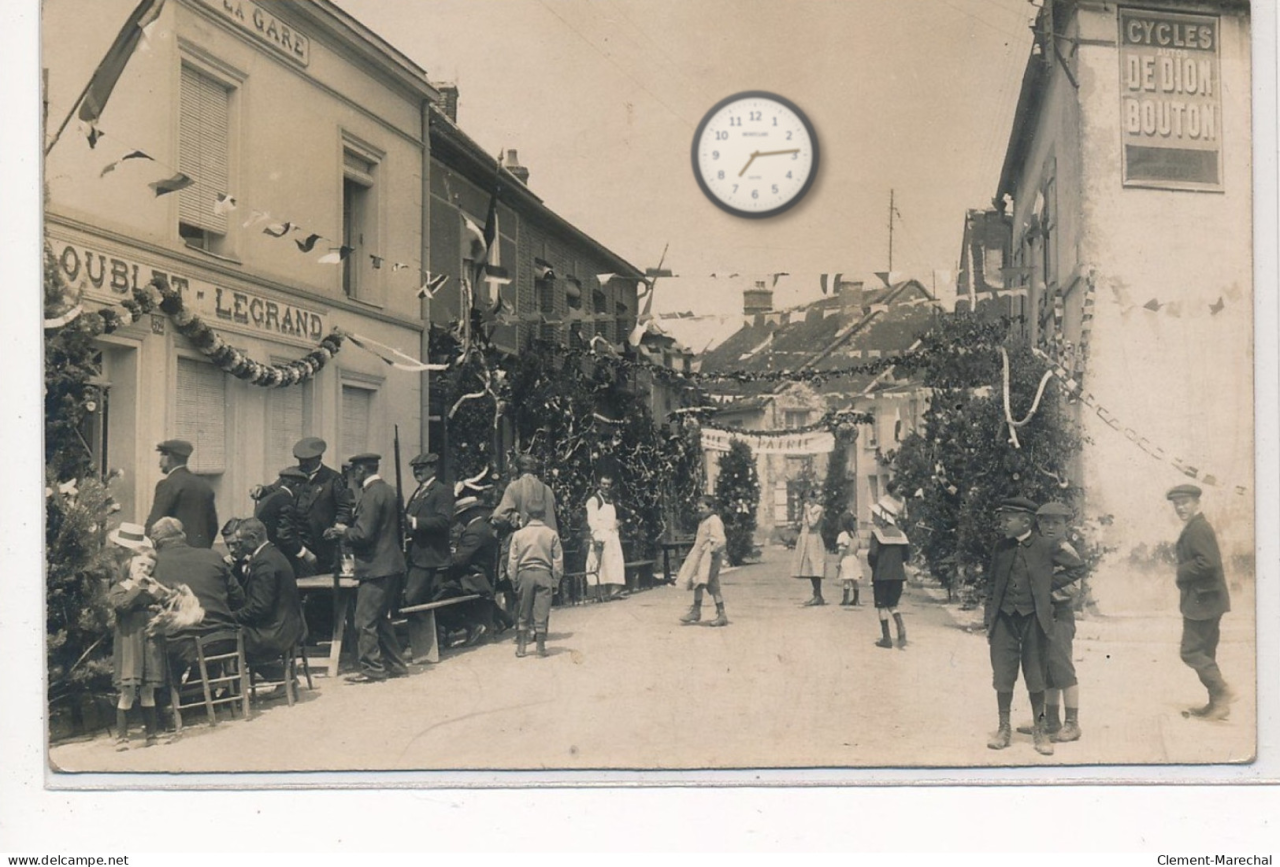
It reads 7h14
